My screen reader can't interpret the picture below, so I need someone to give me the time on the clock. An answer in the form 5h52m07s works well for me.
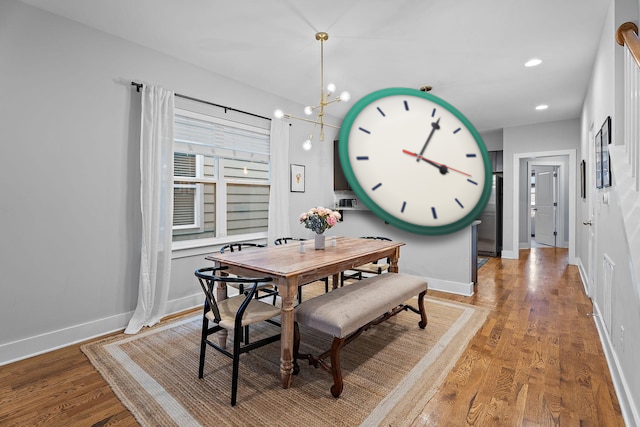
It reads 4h06m19s
